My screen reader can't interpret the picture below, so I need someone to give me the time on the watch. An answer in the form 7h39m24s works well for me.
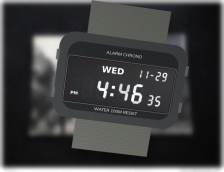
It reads 4h46m35s
